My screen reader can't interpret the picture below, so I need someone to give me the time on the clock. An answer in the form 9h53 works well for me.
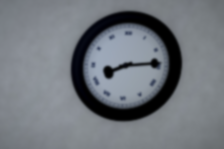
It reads 8h14
